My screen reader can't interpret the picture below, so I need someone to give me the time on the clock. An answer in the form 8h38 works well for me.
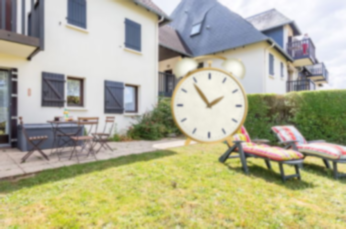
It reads 1h54
